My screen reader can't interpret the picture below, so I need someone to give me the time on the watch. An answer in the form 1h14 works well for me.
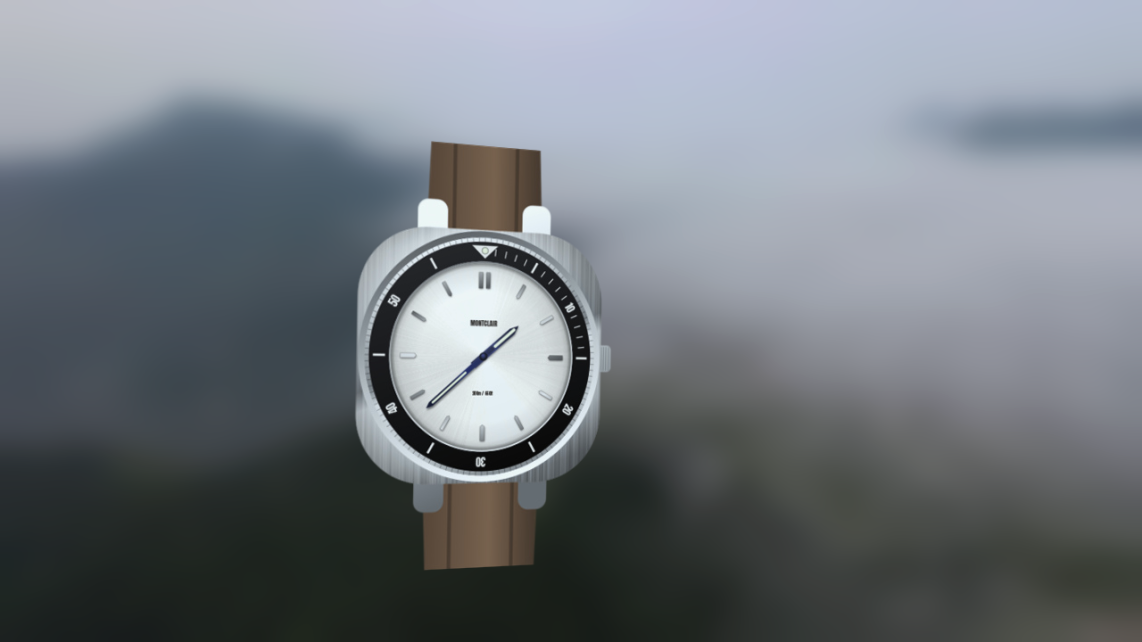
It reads 1h38
